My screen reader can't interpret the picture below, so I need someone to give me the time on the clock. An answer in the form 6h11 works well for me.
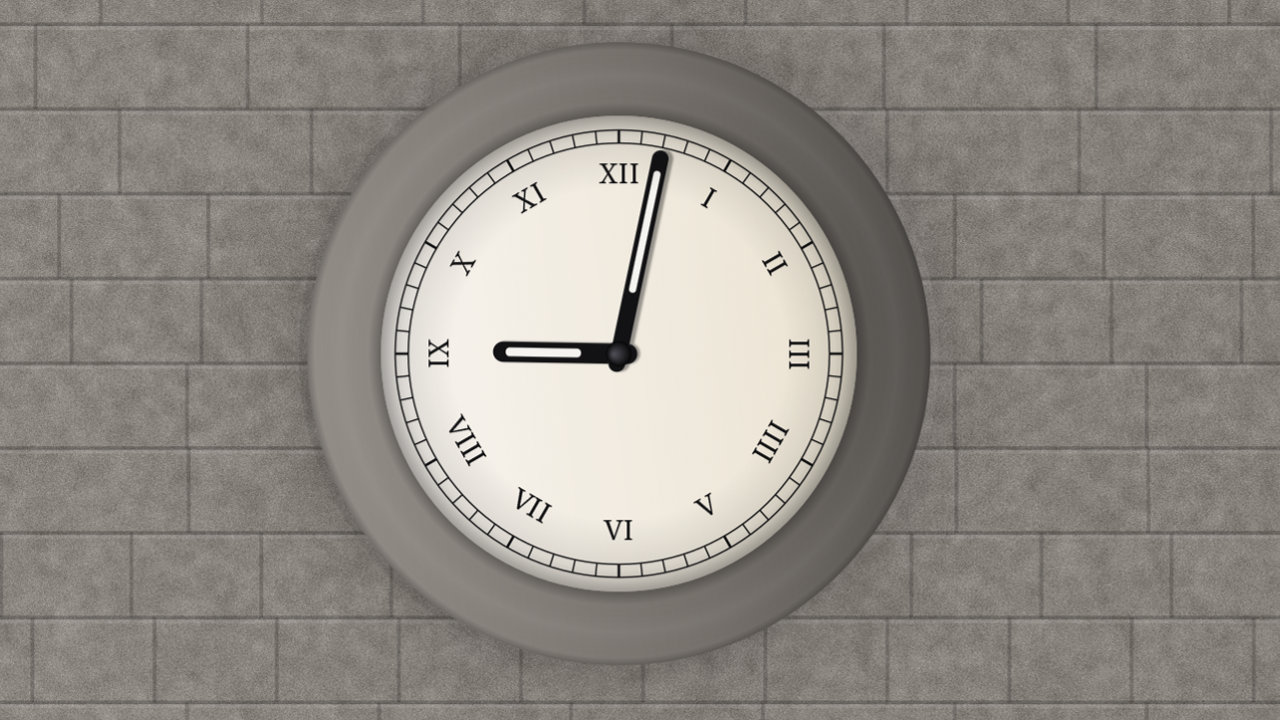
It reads 9h02
